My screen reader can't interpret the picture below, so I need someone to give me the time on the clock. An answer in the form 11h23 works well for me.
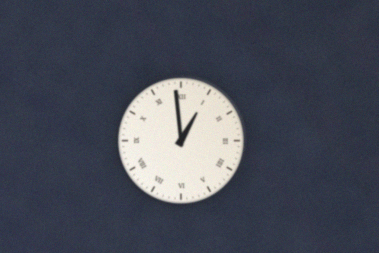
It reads 12h59
